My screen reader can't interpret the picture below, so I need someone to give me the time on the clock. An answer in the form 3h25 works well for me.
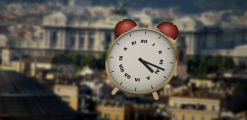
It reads 4h18
